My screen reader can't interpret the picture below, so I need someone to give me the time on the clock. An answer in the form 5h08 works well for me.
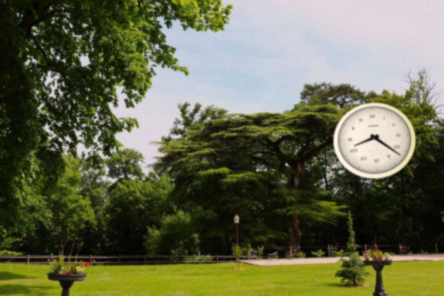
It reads 8h22
